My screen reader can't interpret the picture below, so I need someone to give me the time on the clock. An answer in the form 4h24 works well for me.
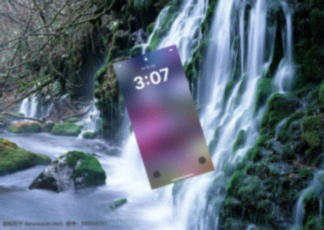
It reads 3h07
